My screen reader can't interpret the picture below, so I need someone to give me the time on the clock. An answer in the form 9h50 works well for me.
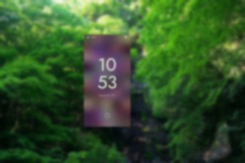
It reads 10h53
